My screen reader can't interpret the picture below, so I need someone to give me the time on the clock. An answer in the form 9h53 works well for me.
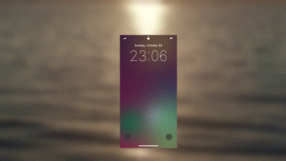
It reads 23h06
